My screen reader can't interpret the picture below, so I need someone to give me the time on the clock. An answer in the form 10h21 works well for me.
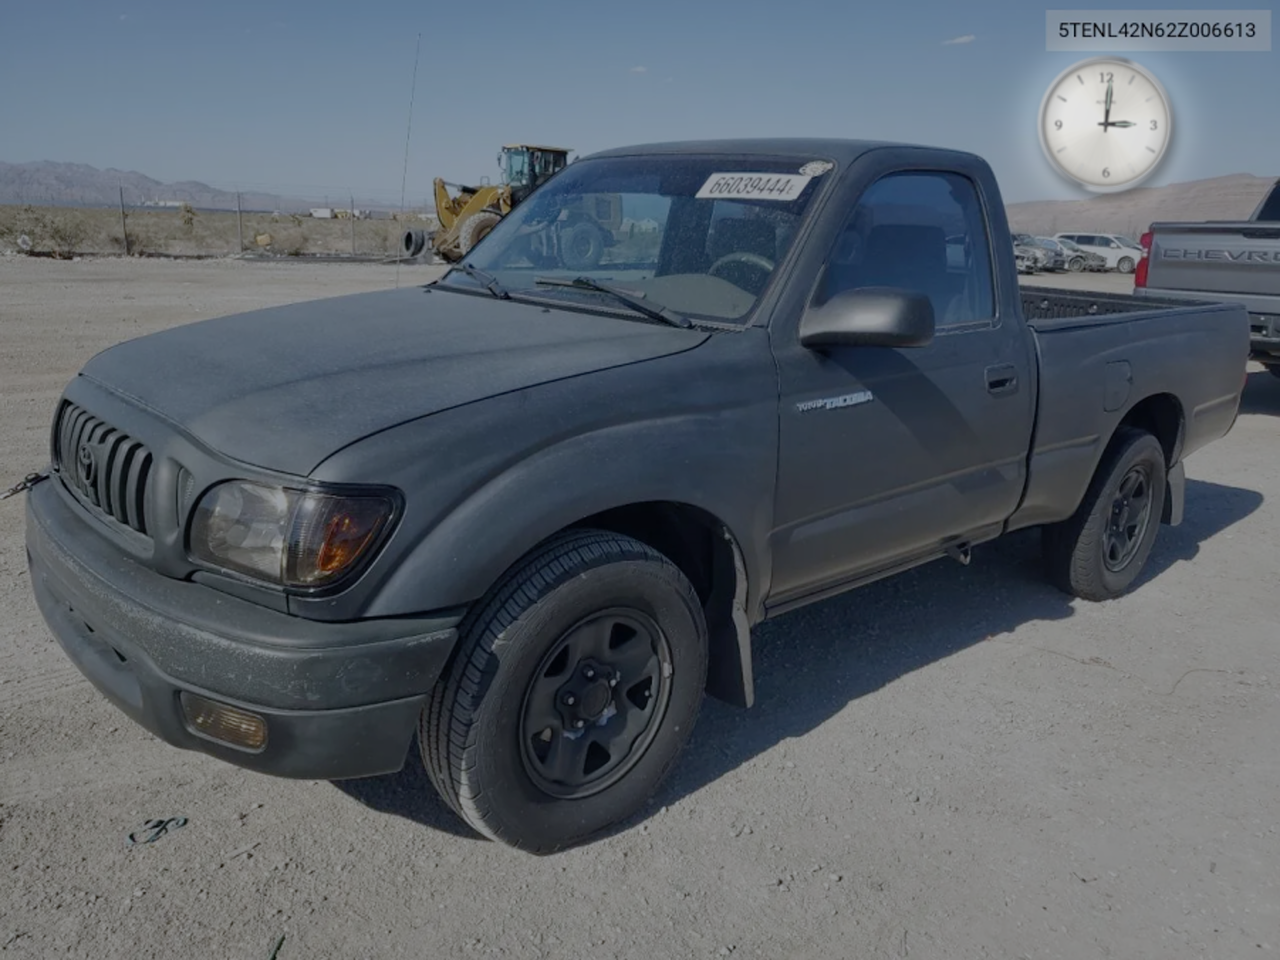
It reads 3h01
